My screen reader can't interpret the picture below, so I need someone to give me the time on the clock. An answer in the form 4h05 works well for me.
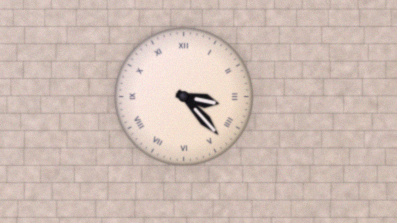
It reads 3h23
